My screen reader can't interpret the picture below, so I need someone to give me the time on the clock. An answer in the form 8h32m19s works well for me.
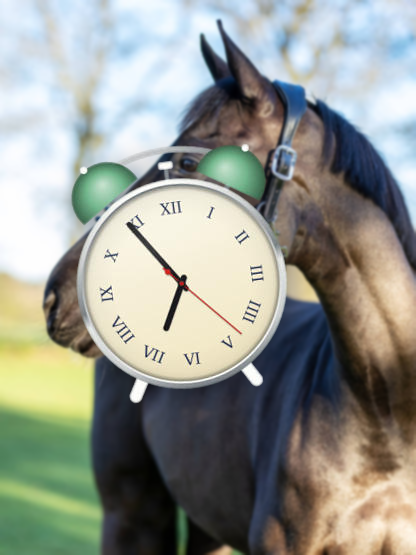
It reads 6h54m23s
